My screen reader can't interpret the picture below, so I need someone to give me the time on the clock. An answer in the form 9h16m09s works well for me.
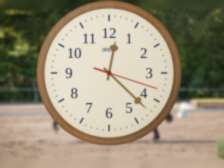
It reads 12h22m18s
